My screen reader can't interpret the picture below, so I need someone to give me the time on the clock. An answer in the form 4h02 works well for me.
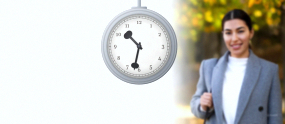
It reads 10h32
